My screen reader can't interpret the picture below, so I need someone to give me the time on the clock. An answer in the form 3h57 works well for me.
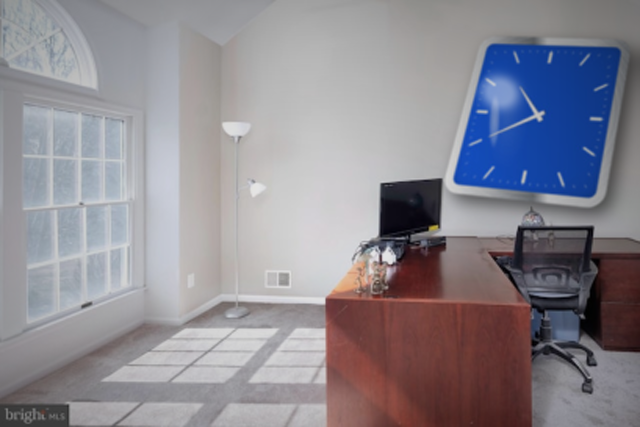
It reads 10h40
